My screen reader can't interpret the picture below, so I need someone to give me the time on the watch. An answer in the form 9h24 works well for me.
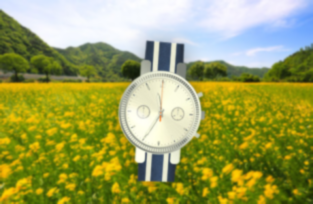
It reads 11h35
